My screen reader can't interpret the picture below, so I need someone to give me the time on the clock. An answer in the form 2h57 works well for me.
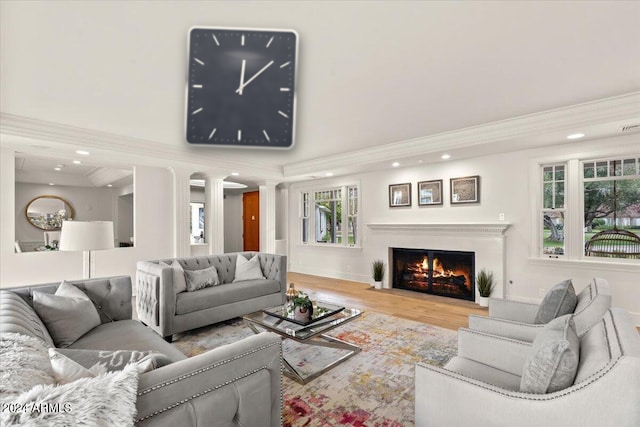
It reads 12h08
